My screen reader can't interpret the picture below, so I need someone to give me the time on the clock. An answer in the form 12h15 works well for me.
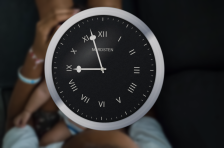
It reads 8h57
